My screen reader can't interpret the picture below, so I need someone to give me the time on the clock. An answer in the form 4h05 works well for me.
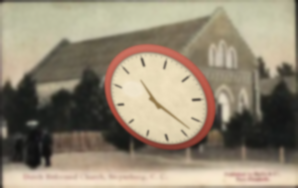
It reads 11h23
